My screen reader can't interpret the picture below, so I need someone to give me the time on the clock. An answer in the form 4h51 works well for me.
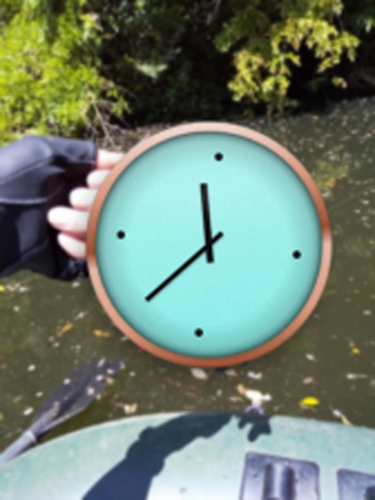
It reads 11h37
